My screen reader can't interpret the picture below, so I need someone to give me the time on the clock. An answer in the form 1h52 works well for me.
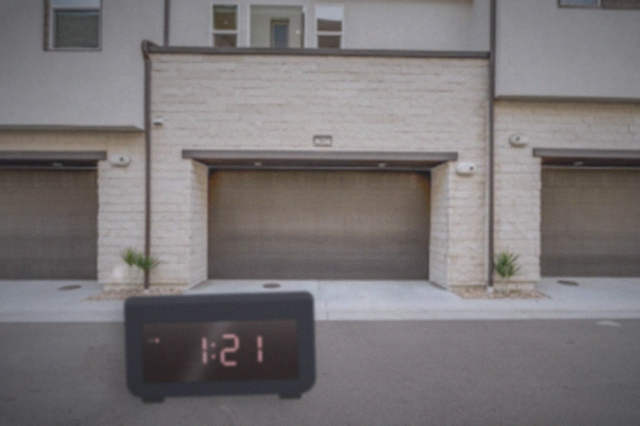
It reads 1h21
